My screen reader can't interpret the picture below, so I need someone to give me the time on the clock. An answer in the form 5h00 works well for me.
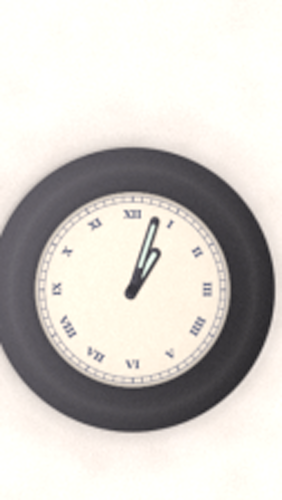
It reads 1h03
